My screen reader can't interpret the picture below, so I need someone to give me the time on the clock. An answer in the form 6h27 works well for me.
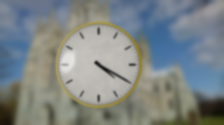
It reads 4h20
